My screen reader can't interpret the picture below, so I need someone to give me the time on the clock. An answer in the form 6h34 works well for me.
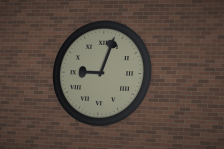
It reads 9h03
